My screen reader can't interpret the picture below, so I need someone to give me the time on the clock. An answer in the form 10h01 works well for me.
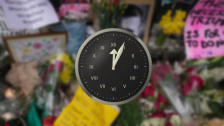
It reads 12h04
